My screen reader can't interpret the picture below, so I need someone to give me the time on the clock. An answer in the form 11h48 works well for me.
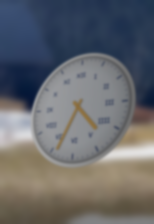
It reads 4h34
